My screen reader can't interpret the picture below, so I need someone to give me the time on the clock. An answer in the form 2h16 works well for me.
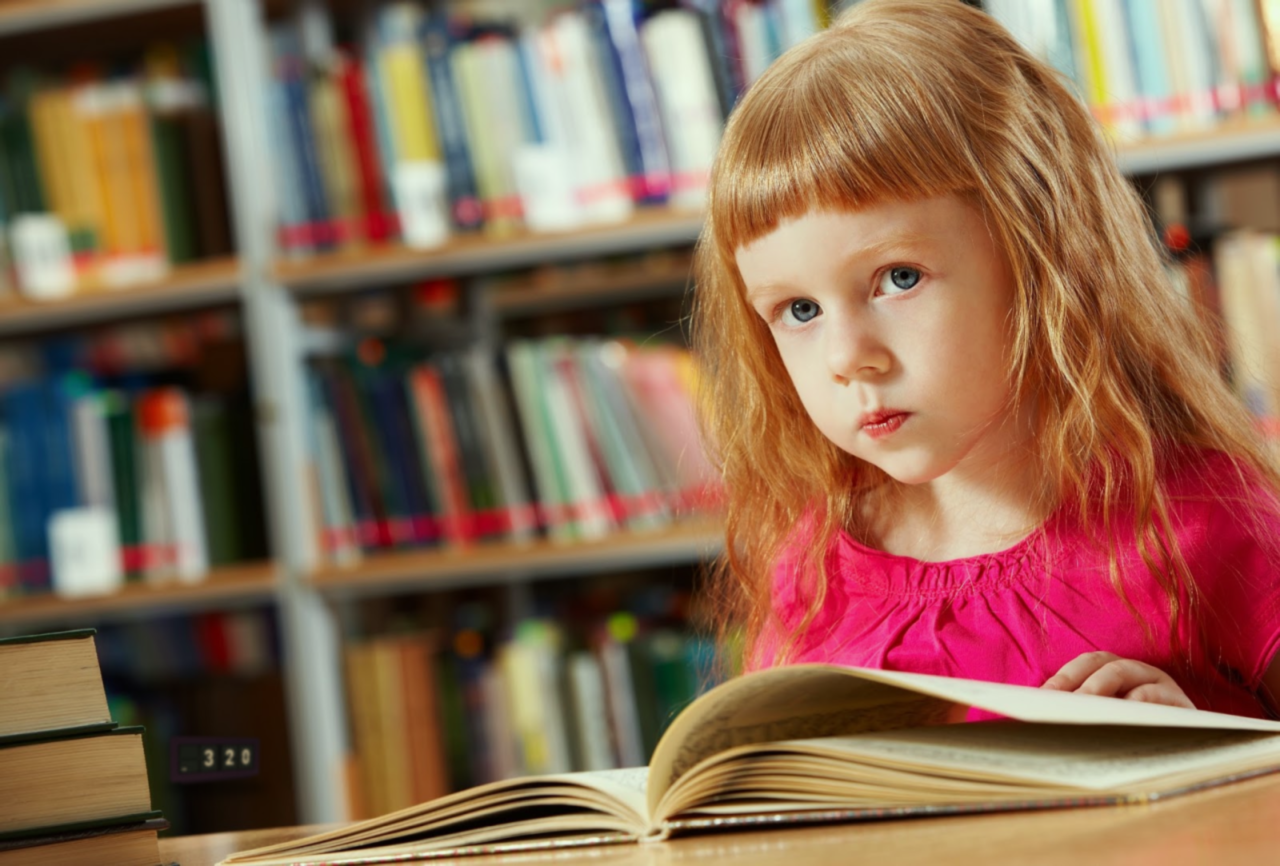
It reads 3h20
